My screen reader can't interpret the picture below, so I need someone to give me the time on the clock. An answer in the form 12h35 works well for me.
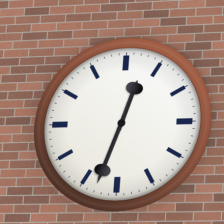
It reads 12h33
